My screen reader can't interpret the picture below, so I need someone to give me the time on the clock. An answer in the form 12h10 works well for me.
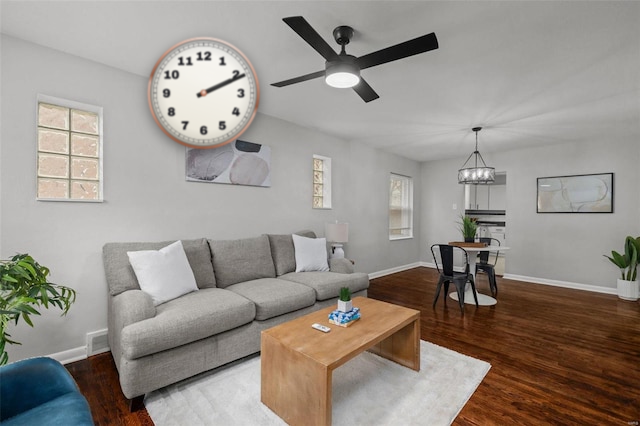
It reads 2h11
